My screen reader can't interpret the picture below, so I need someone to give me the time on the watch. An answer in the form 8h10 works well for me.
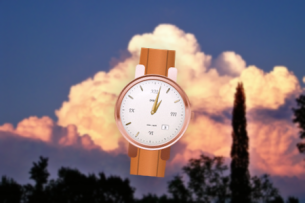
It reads 1h02
